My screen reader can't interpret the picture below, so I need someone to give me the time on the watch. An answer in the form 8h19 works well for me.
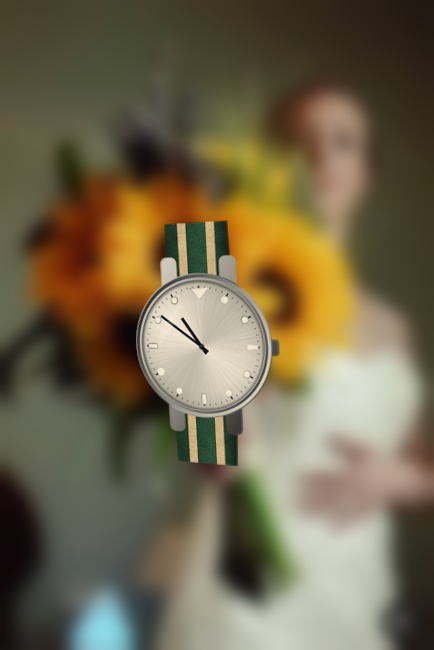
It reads 10h51
